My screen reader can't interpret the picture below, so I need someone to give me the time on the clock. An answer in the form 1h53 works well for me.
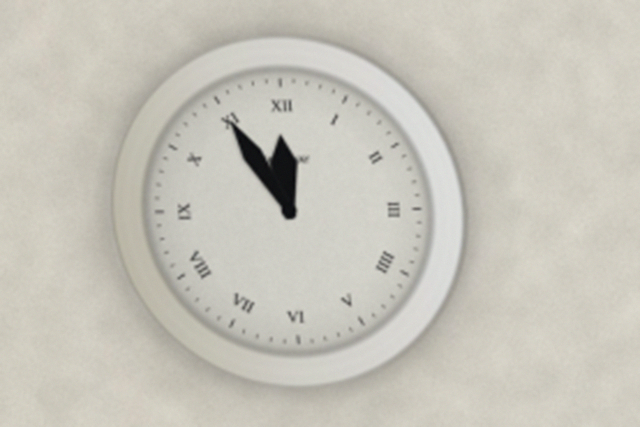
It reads 11h55
